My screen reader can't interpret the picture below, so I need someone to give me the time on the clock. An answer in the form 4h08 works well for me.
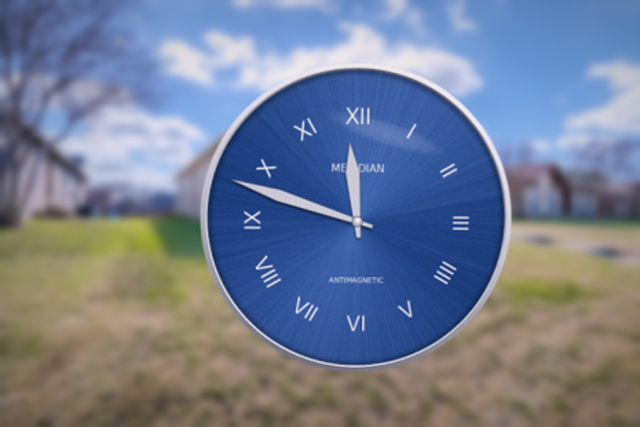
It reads 11h48
